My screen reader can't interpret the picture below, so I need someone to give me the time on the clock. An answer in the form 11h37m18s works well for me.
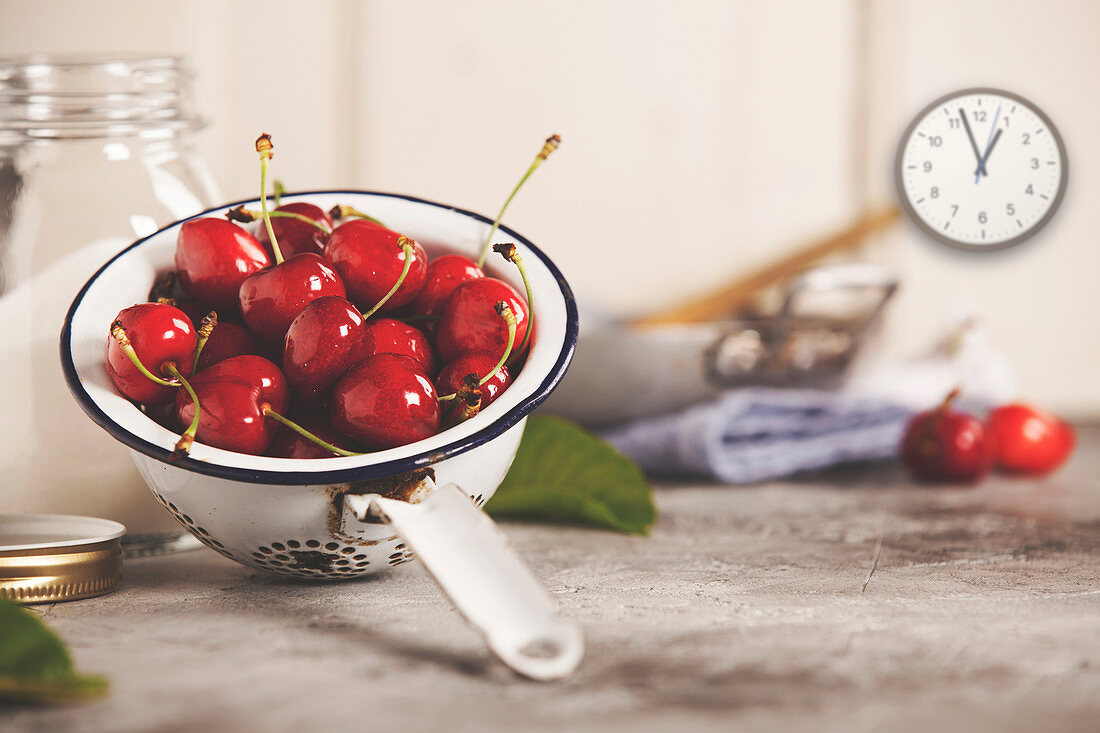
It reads 12h57m03s
